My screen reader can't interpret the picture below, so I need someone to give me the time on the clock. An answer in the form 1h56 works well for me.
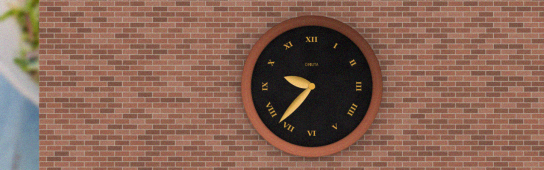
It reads 9h37
